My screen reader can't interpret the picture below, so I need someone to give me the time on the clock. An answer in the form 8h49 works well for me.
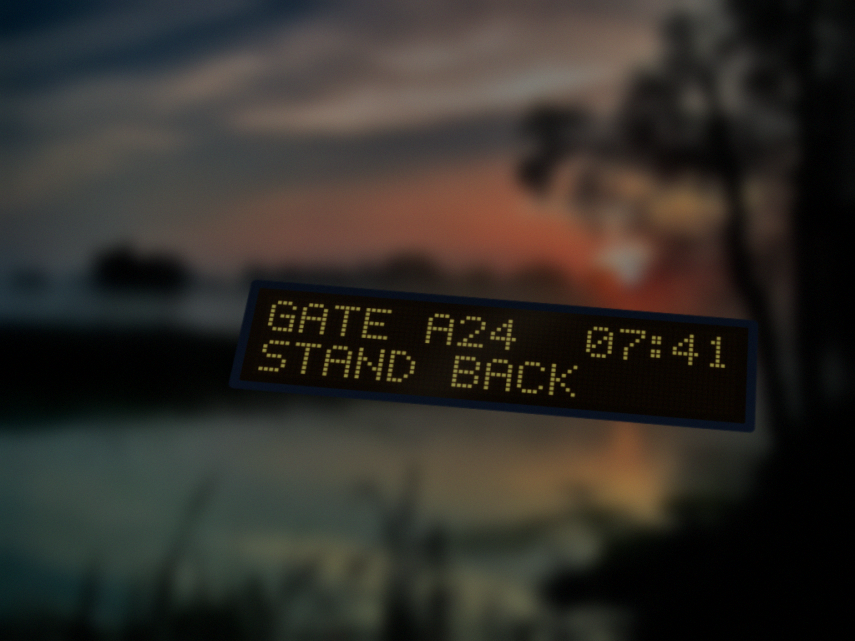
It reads 7h41
